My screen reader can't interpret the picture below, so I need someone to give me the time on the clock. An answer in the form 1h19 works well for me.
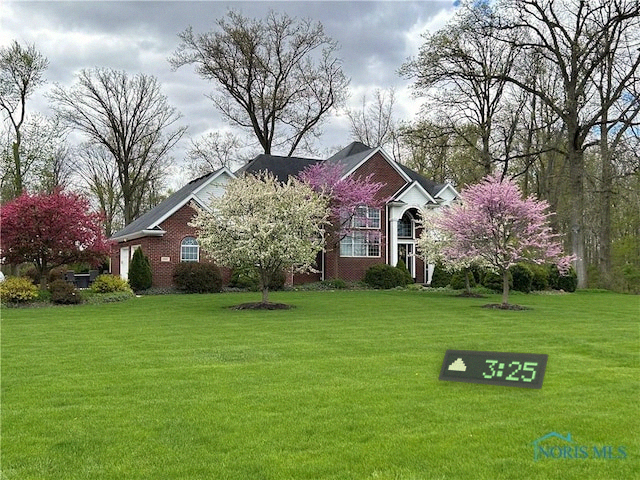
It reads 3h25
